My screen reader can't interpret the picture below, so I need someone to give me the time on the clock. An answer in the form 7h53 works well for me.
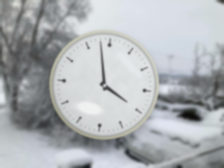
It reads 3h58
